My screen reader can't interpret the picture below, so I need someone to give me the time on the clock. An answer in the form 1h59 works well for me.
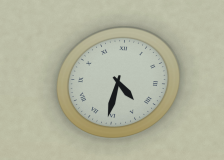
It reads 4h31
